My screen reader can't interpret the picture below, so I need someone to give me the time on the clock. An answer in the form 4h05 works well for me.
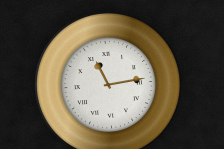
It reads 11h14
